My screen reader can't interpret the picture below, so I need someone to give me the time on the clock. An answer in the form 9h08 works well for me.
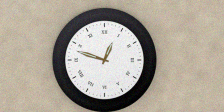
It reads 12h48
